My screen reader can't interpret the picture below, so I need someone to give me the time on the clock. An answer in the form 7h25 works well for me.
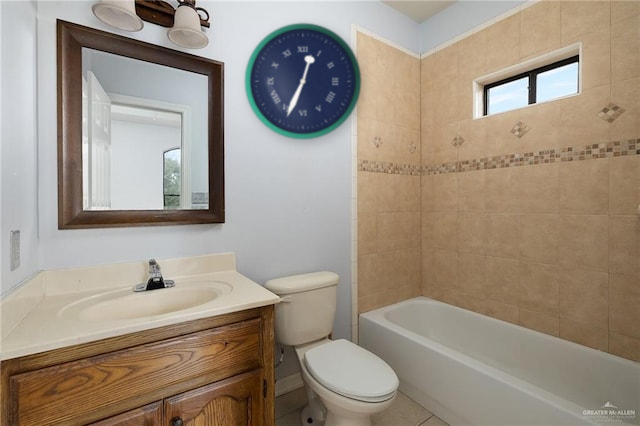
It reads 12h34
